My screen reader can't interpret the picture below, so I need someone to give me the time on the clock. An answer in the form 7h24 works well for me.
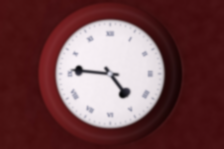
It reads 4h46
